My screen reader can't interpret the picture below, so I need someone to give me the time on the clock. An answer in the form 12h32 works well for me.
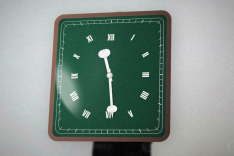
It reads 11h29
